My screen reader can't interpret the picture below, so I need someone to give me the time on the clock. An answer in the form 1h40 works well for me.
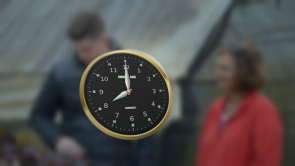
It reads 8h00
